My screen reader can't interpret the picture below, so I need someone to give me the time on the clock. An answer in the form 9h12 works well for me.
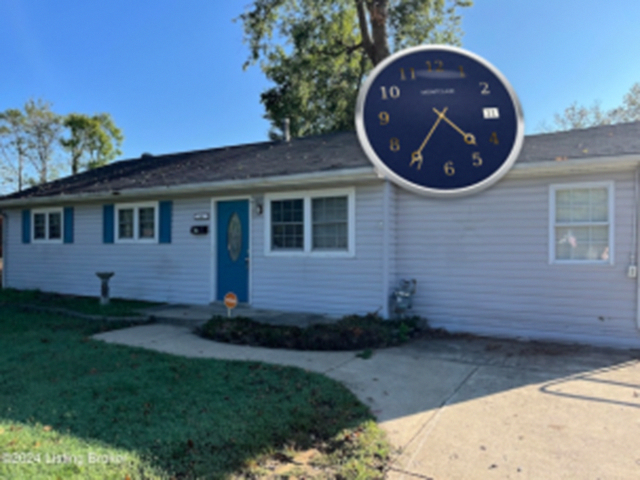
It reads 4h36
